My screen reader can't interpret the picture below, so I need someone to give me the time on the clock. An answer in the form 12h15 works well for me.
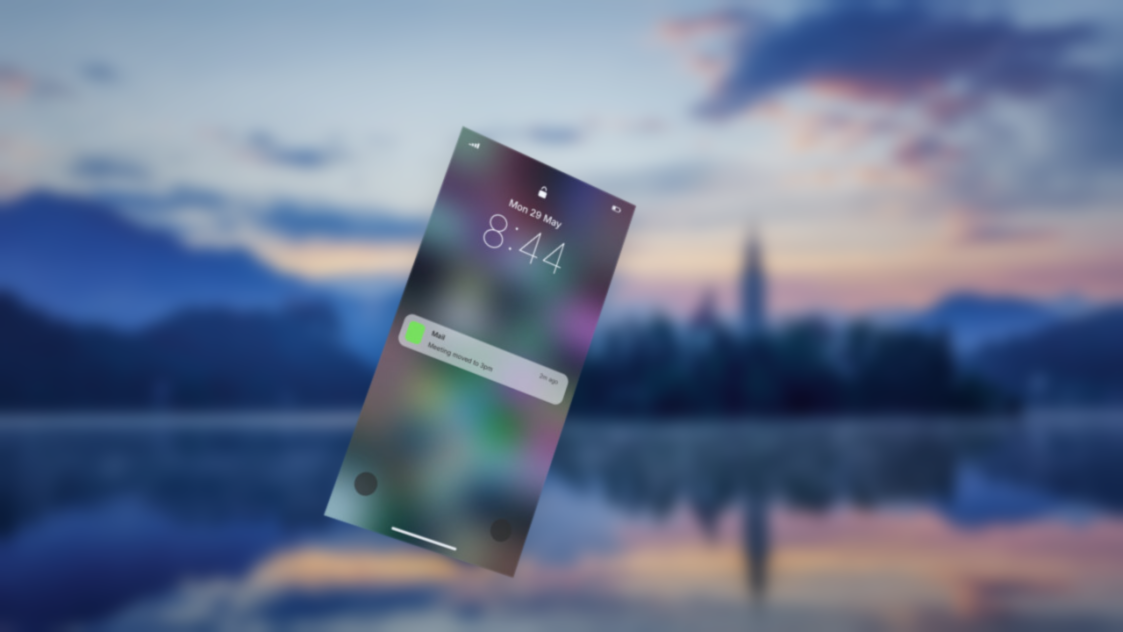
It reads 8h44
